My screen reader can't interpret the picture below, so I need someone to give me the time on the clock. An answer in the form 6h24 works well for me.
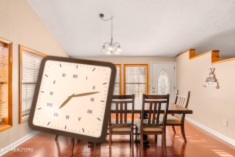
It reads 7h12
